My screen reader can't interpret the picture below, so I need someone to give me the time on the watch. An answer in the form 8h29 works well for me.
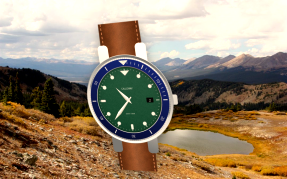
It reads 10h37
